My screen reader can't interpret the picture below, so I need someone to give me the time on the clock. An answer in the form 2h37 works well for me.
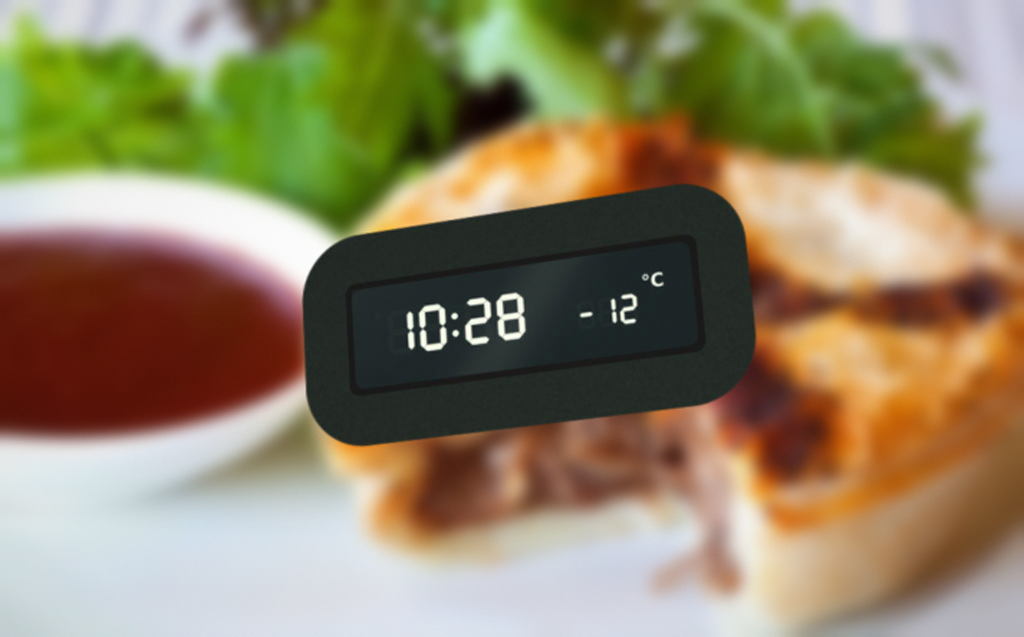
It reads 10h28
